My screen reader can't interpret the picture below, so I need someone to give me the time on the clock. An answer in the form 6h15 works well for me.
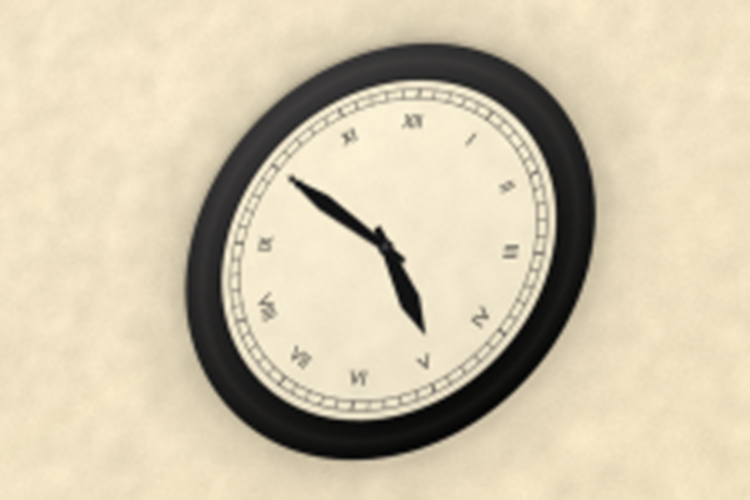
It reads 4h50
